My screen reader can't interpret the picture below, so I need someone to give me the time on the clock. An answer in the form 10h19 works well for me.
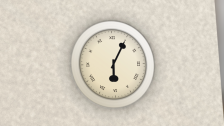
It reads 6h05
